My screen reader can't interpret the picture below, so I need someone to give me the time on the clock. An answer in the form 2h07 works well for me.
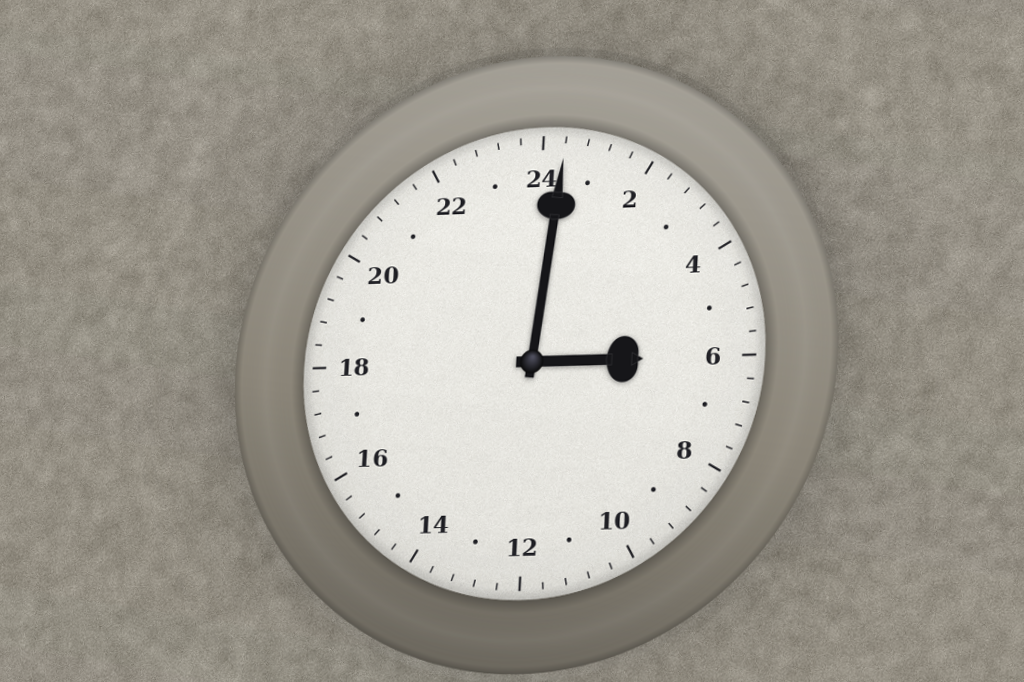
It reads 6h01
